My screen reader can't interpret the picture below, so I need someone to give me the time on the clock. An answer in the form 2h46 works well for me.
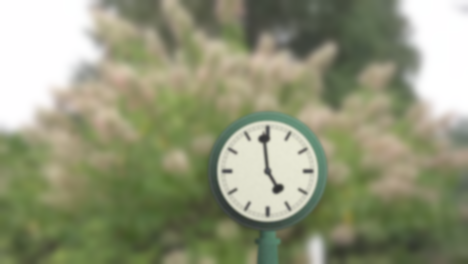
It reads 4h59
